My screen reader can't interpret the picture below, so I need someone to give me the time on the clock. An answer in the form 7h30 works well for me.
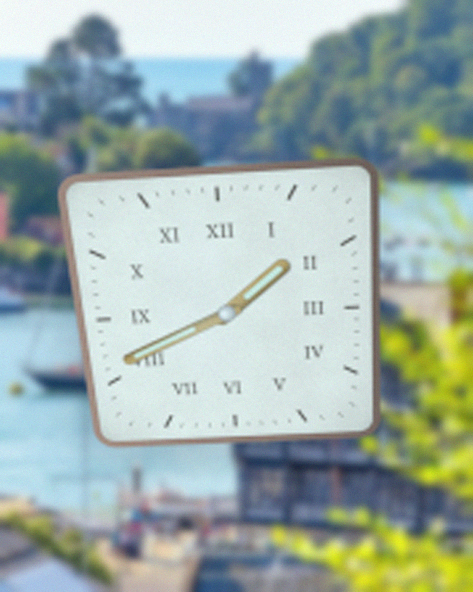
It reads 1h41
